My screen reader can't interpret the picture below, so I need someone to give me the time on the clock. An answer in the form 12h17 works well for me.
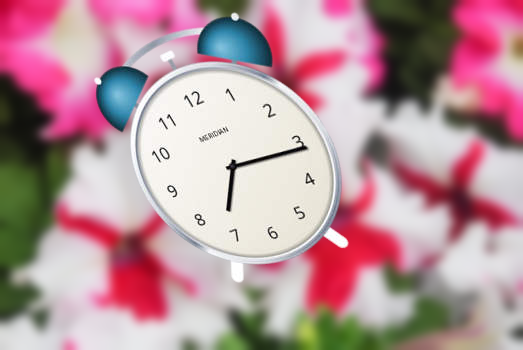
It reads 7h16
